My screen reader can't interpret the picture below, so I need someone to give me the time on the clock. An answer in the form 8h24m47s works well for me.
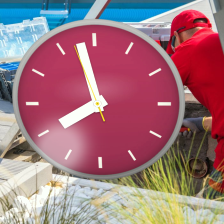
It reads 7h57m57s
